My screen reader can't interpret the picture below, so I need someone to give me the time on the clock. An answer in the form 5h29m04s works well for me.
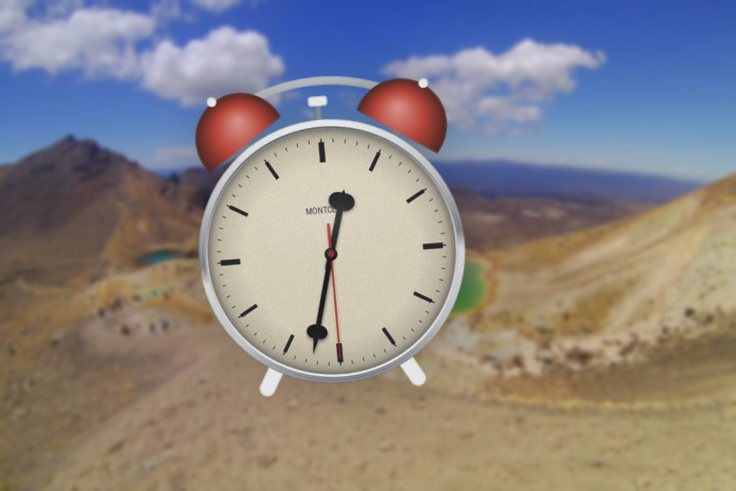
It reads 12h32m30s
